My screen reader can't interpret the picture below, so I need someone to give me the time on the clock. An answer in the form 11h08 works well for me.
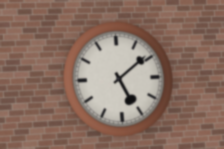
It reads 5h09
